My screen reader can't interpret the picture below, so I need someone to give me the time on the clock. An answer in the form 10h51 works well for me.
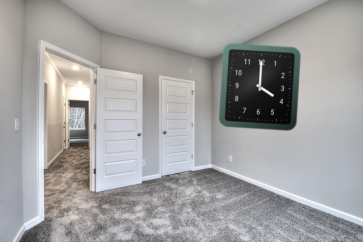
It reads 4h00
